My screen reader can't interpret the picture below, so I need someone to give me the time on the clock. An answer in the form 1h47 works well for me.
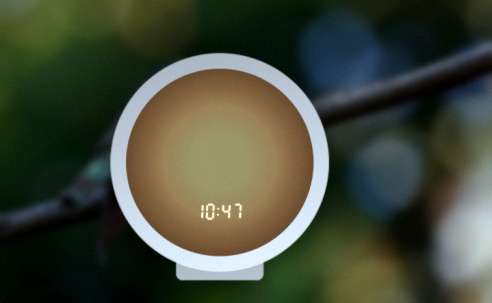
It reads 10h47
